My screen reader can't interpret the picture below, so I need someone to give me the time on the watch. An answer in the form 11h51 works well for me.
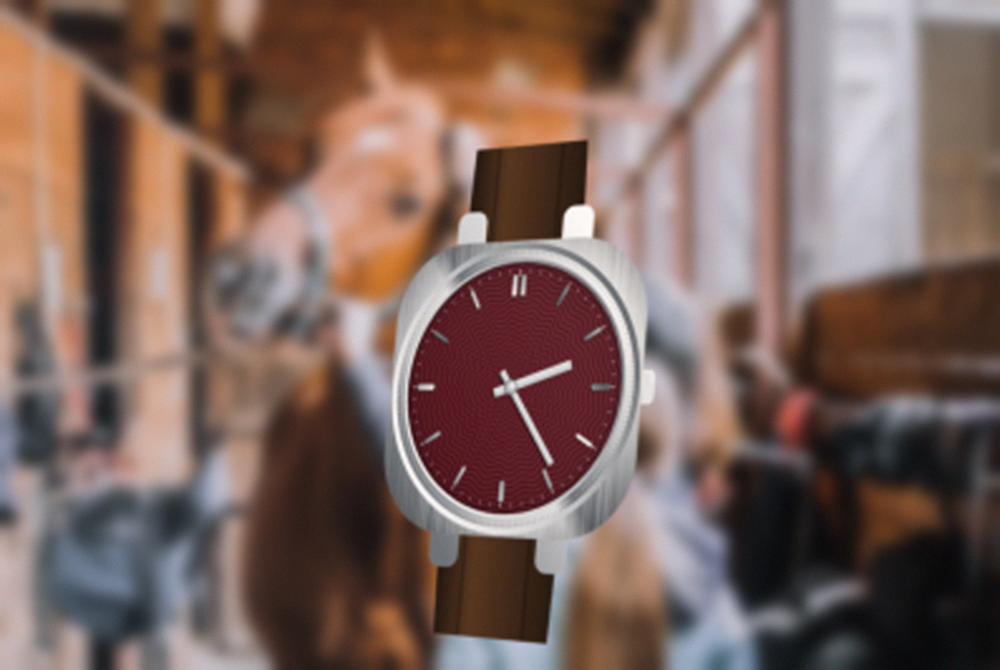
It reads 2h24
